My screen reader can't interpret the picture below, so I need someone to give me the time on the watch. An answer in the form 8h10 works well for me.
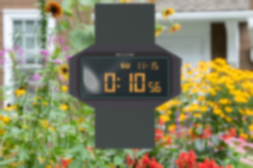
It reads 0h10
